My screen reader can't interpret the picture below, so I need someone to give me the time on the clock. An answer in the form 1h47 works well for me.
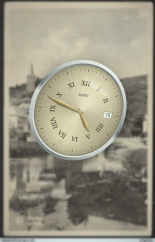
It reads 4h48
